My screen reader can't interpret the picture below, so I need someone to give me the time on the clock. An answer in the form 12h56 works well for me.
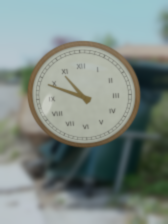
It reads 10h49
